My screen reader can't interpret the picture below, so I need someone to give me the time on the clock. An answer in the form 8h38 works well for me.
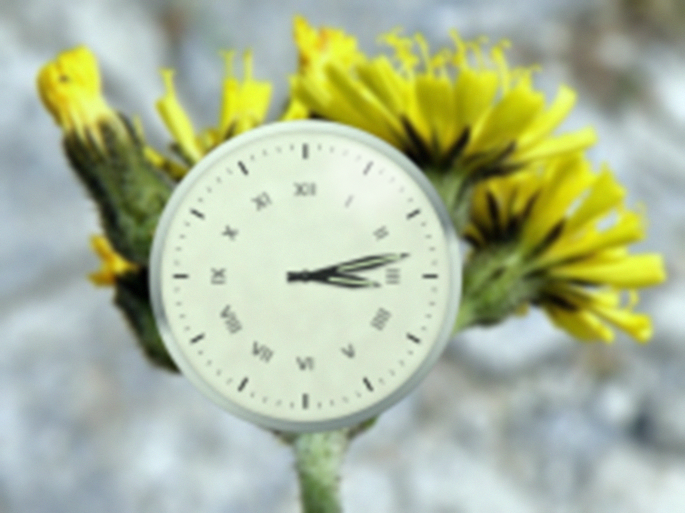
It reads 3h13
